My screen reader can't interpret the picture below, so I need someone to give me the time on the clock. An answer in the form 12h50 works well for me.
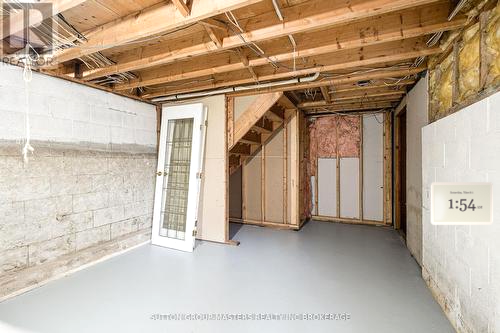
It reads 1h54
